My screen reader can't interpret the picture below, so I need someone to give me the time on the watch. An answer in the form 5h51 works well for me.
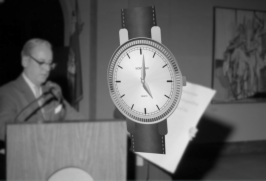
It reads 5h01
